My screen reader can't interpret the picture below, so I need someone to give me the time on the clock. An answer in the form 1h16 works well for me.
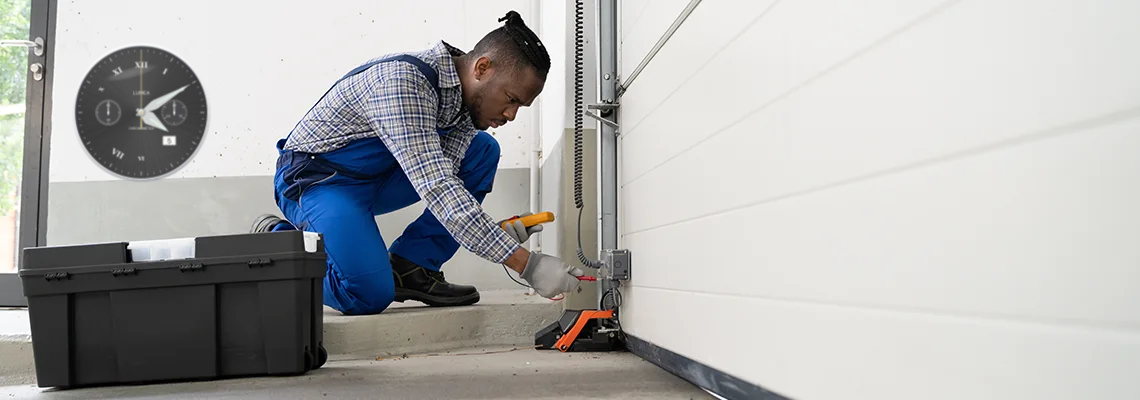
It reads 4h10
